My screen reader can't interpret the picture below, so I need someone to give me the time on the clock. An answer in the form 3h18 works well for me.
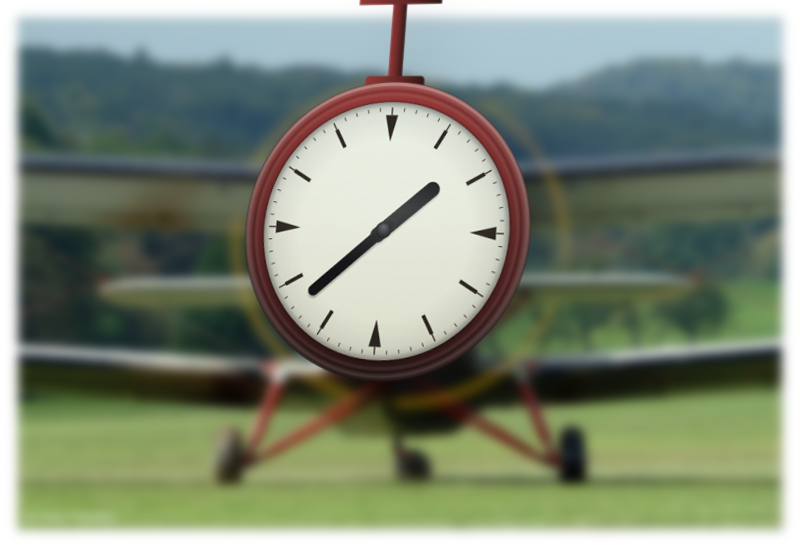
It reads 1h38
